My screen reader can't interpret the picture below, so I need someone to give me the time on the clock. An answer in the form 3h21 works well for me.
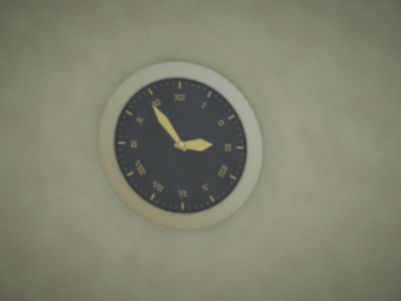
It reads 2h54
